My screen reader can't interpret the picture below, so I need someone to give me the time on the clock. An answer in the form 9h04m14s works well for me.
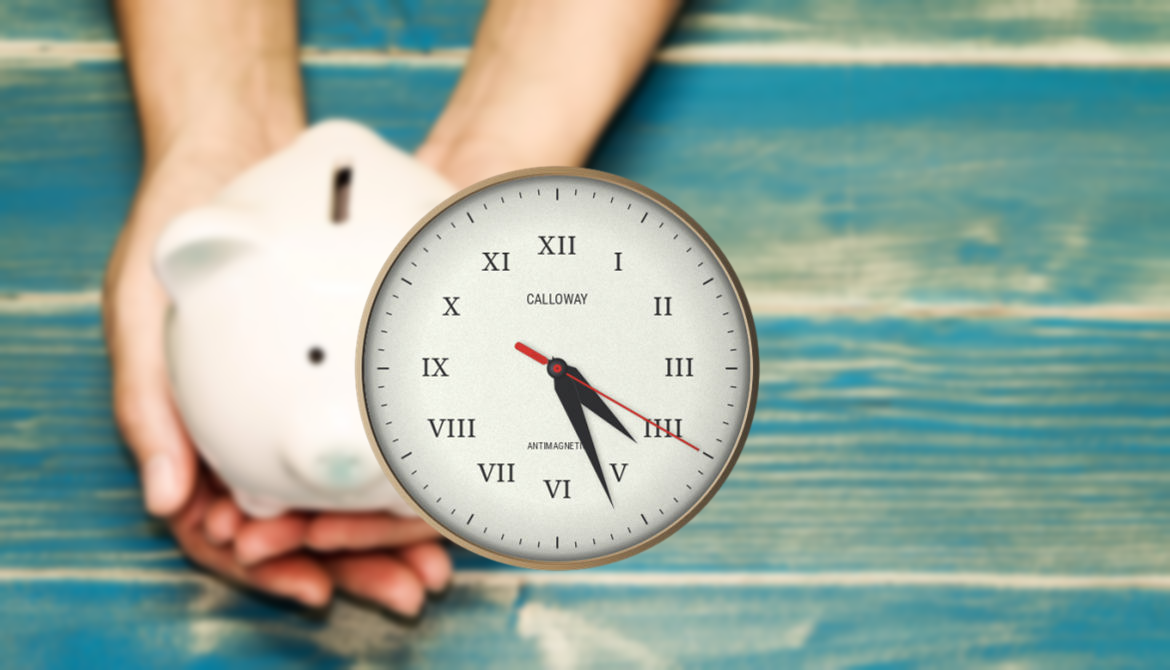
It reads 4h26m20s
